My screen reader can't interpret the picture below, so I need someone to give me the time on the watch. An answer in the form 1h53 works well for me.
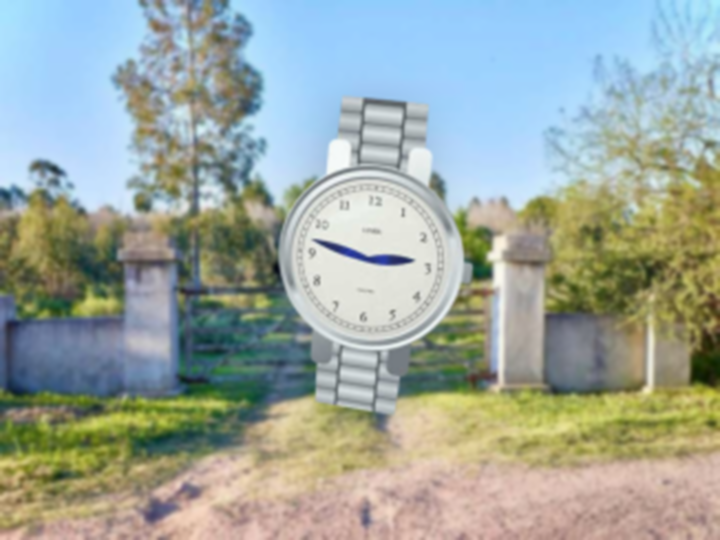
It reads 2h47
